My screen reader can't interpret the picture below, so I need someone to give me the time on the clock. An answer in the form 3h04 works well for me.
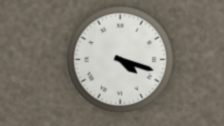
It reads 4h18
